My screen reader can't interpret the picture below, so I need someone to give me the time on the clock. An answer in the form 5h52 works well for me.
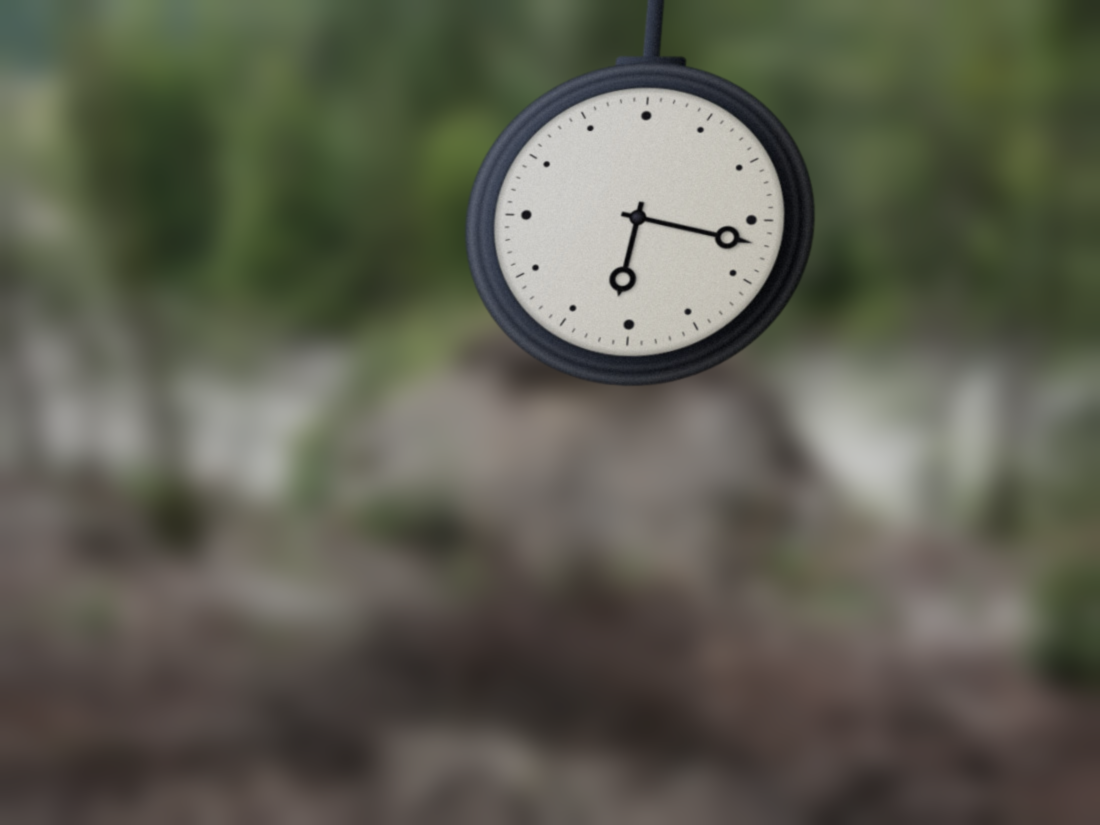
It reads 6h17
